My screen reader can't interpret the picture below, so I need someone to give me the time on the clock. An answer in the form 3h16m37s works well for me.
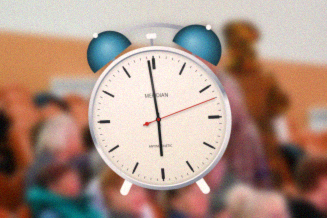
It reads 5h59m12s
